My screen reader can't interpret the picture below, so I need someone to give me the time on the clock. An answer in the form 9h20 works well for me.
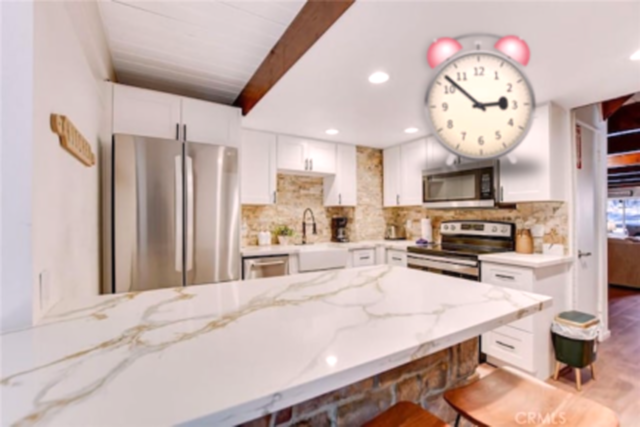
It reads 2h52
